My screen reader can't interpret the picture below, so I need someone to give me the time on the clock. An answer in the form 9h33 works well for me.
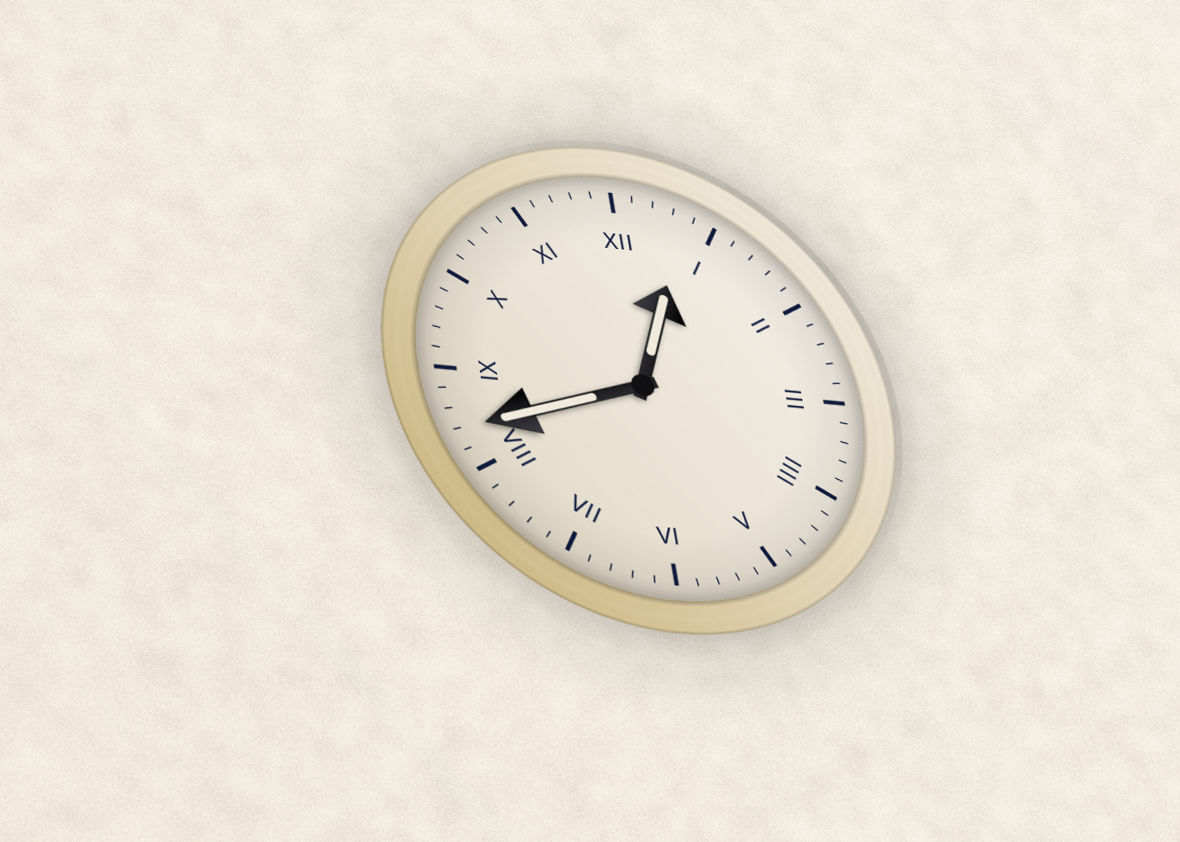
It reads 12h42
